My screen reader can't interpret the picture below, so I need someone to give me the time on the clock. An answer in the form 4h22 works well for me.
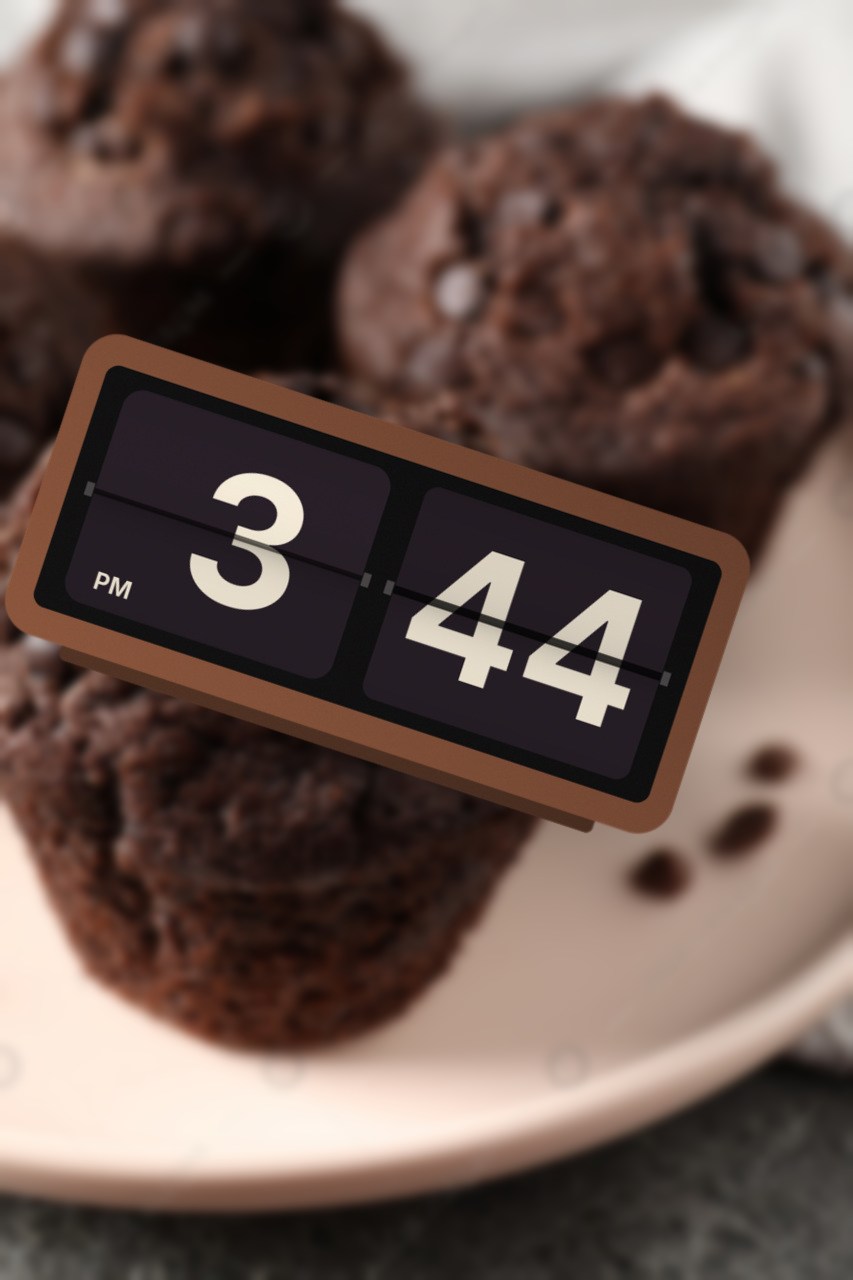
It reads 3h44
